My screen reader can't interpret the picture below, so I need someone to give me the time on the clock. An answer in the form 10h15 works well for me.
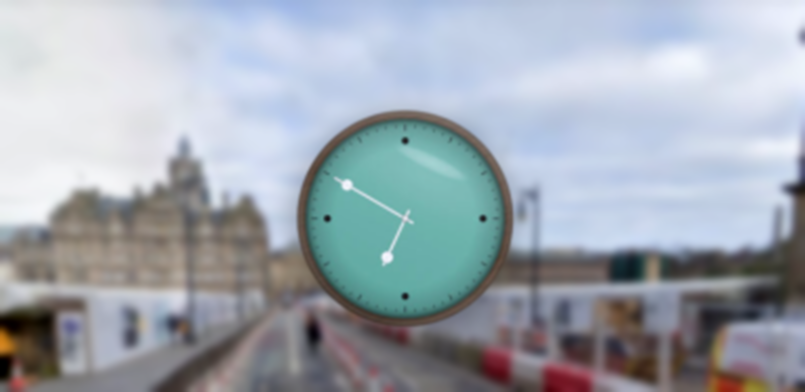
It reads 6h50
